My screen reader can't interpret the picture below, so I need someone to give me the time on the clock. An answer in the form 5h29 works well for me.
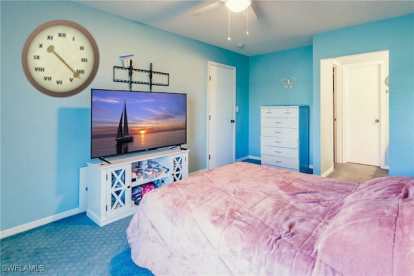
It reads 10h22
